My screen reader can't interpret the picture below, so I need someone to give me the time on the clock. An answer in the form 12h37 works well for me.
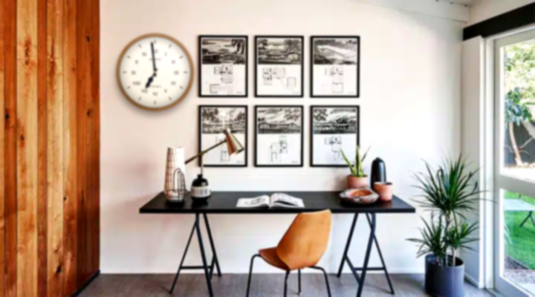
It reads 6h59
